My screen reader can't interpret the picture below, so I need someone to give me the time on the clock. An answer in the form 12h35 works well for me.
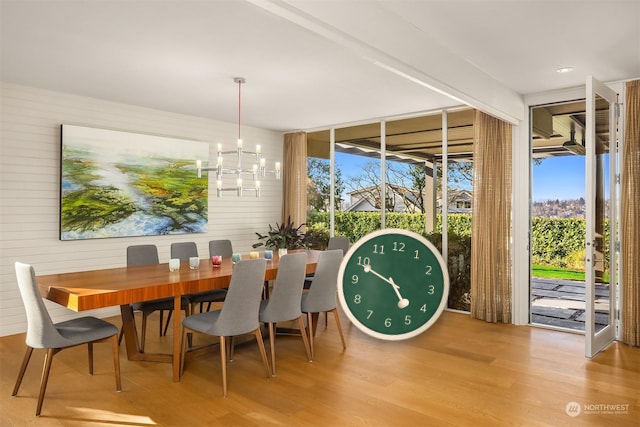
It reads 4h49
